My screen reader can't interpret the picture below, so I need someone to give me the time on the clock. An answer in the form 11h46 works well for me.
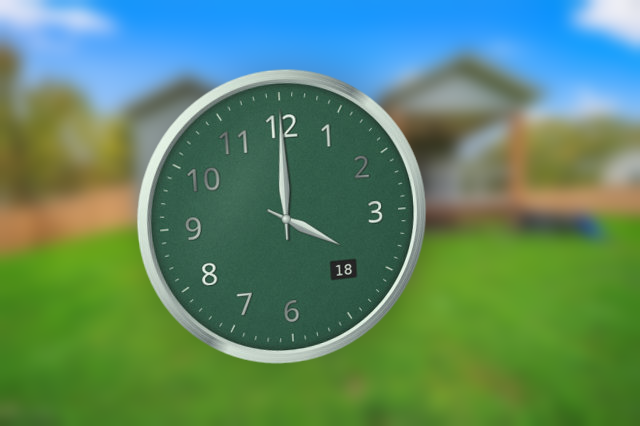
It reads 4h00
